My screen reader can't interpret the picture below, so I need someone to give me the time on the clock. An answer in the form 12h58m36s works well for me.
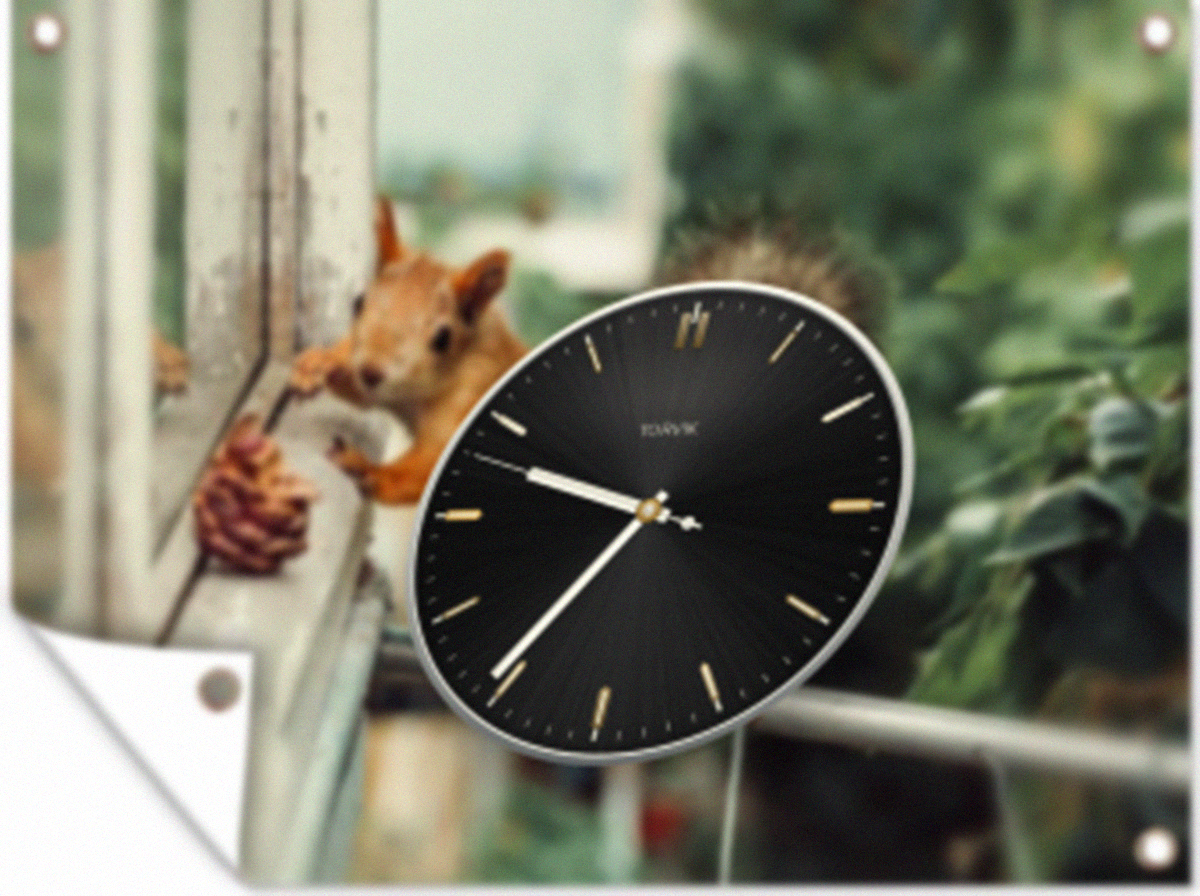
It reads 9h35m48s
